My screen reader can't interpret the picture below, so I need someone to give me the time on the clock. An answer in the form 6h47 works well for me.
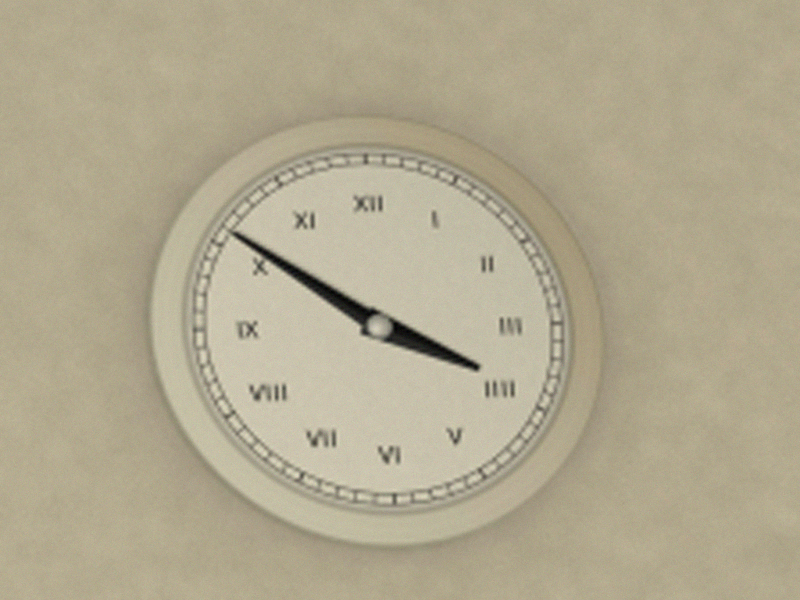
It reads 3h51
